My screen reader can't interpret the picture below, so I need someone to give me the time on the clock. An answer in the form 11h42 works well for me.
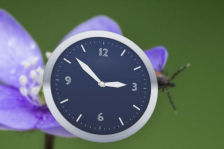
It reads 2h52
